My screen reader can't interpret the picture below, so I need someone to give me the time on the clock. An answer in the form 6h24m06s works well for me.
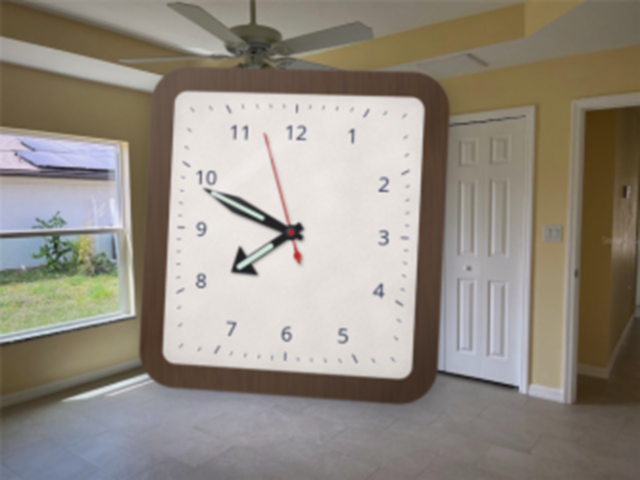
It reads 7h48m57s
